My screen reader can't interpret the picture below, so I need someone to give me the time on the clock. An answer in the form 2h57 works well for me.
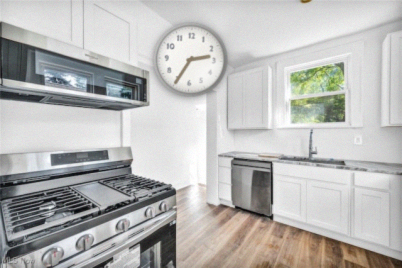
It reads 2h35
